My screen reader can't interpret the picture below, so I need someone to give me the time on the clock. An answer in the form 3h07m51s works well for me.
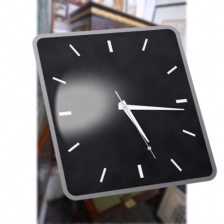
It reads 5h16m27s
